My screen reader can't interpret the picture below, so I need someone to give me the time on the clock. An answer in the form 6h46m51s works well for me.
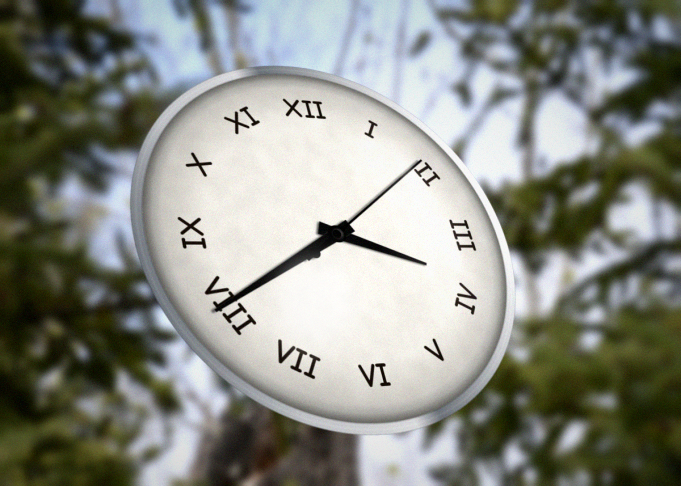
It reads 3h40m09s
